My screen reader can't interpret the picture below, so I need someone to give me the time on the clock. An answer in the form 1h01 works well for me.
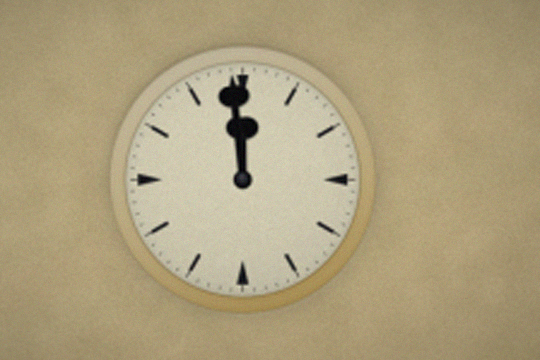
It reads 11h59
